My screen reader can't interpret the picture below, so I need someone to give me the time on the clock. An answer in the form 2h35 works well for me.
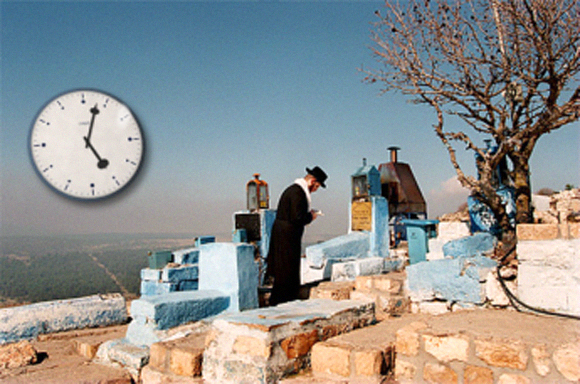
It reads 5h03
